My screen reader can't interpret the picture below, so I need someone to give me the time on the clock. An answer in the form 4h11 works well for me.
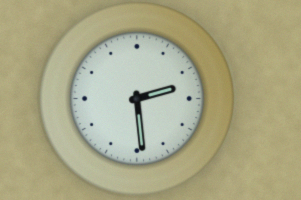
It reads 2h29
